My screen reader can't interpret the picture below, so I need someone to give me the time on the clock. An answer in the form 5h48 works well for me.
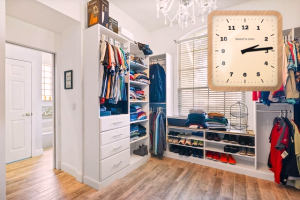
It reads 2h14
